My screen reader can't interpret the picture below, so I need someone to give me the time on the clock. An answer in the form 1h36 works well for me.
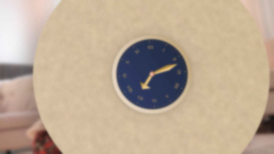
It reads 7h12
